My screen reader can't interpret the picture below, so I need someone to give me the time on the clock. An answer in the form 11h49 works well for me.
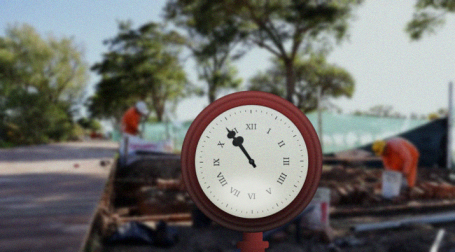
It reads 10h54
